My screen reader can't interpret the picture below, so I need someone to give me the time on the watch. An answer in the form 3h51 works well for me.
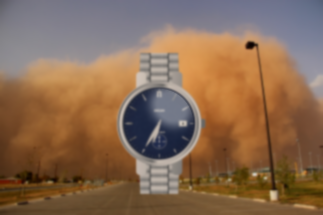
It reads 6h35
